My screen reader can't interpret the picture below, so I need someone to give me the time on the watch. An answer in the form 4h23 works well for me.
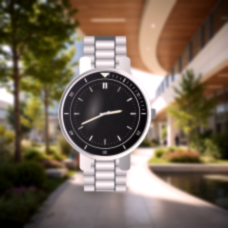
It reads 2h41
